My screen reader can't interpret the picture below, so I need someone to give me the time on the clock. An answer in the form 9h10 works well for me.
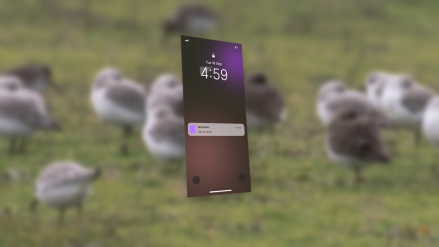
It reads 4h59
